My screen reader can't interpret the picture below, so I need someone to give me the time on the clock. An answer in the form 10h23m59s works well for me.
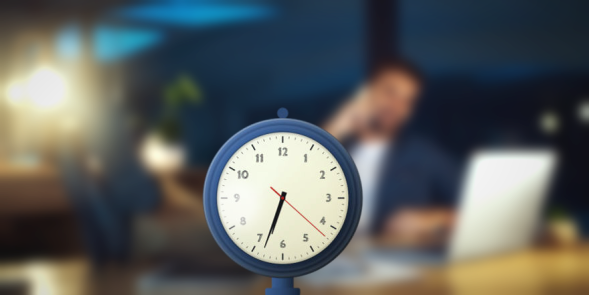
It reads 6h33m22s
